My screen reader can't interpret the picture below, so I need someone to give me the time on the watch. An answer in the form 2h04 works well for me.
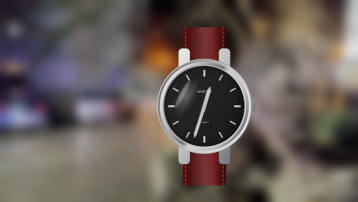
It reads 12h33
